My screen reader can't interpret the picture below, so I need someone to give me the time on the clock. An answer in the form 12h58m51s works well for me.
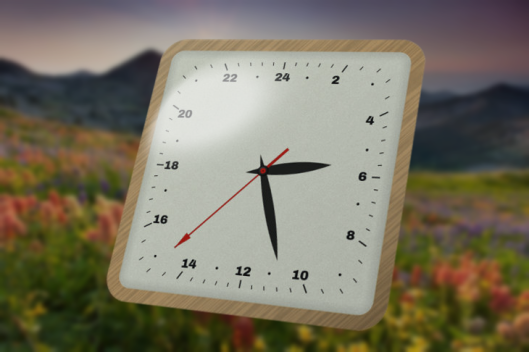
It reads 5h26m37s
